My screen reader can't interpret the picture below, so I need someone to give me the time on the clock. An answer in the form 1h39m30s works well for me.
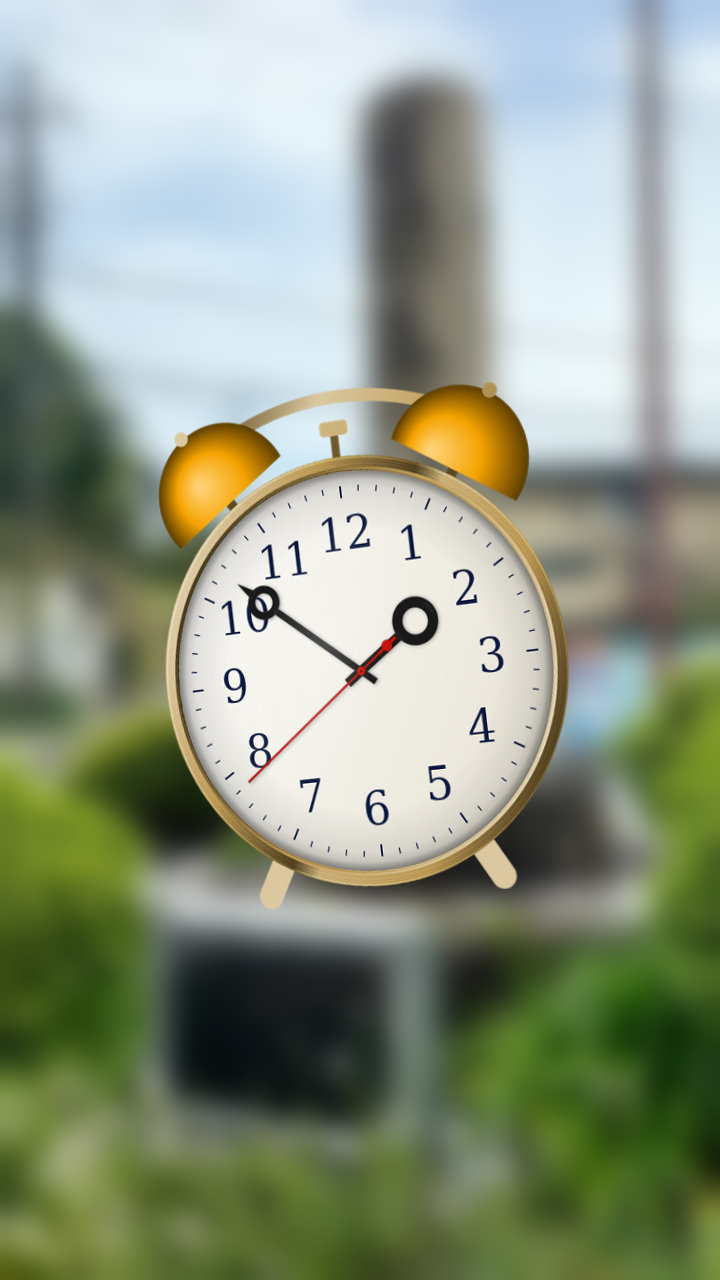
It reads 1h51m39s
